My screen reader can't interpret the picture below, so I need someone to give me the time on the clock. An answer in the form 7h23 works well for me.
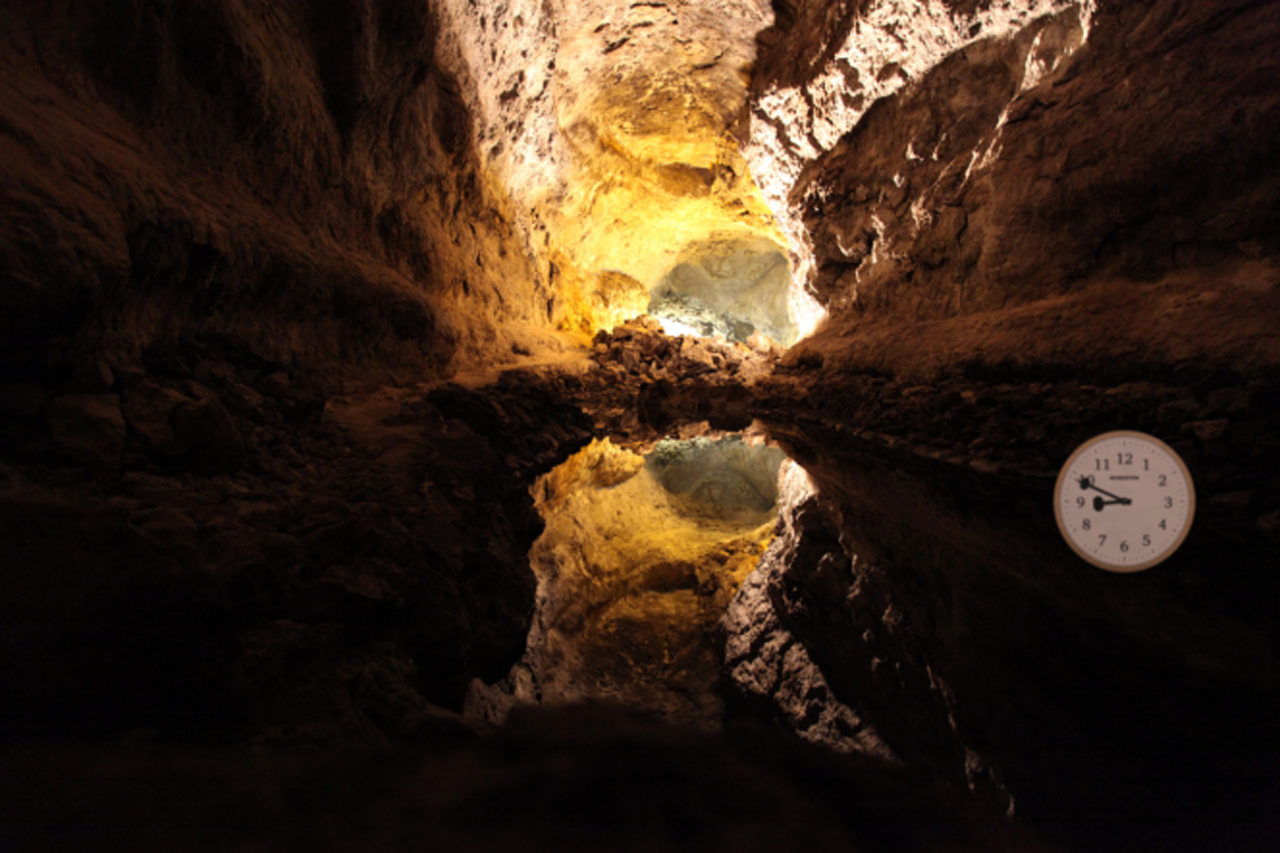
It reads 8h49
